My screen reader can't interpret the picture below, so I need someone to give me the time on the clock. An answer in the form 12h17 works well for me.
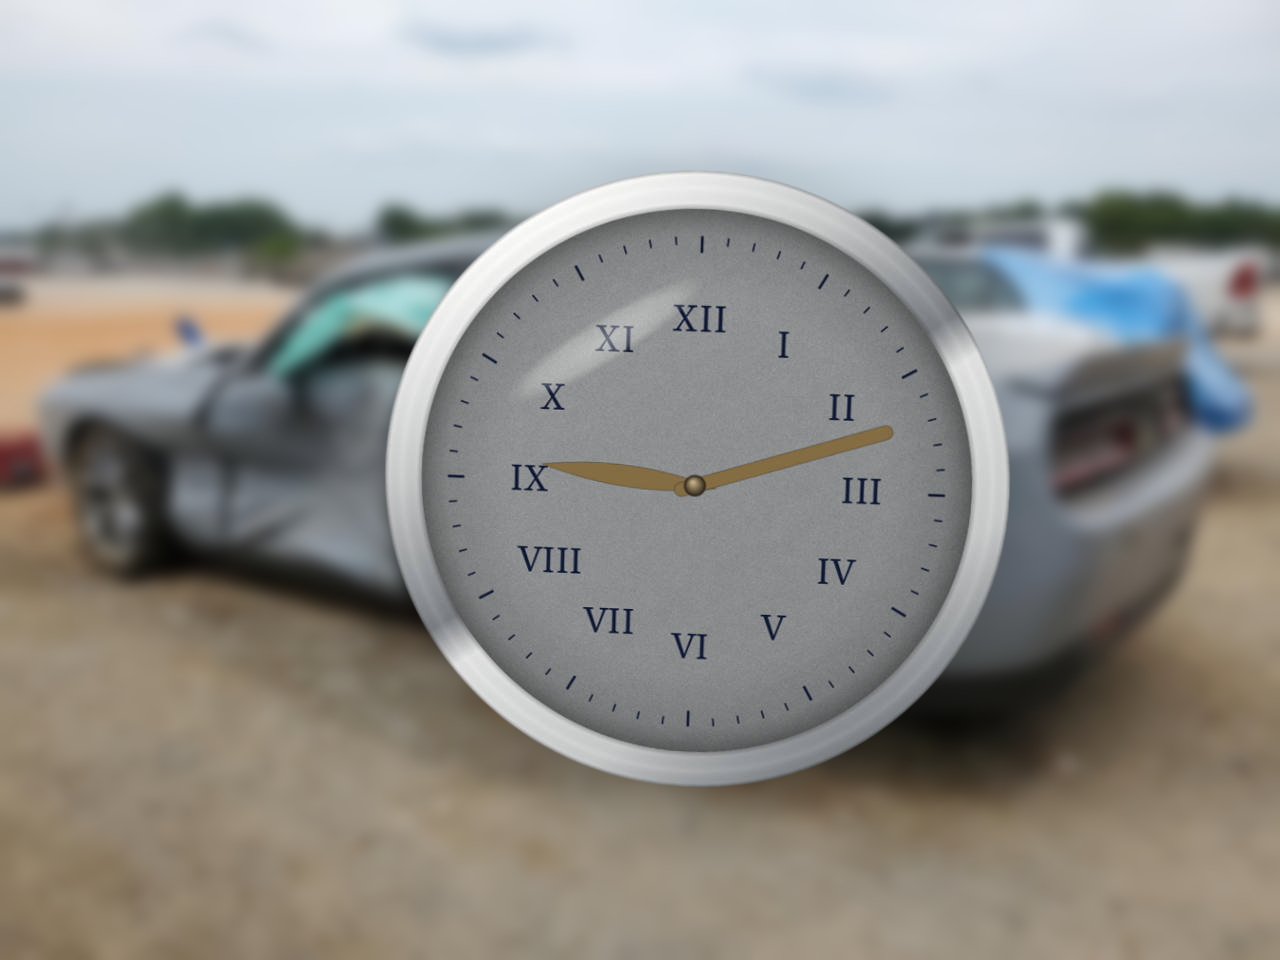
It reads 9h12
